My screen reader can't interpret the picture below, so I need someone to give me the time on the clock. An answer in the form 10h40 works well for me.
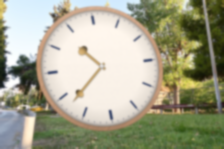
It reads 10h38
